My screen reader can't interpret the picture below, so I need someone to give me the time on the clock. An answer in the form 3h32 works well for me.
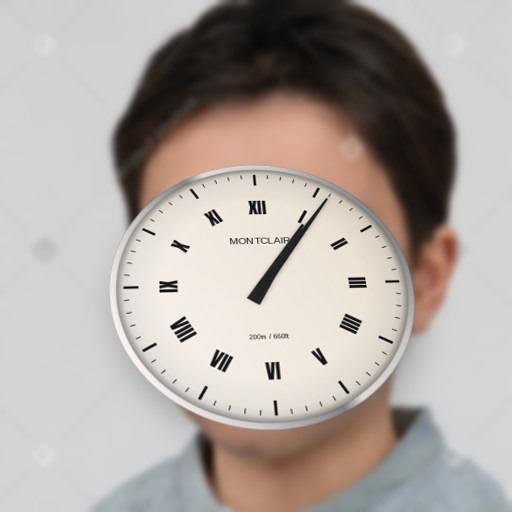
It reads 1h06
